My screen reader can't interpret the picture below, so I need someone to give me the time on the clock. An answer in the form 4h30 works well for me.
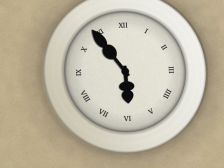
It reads 5h54
